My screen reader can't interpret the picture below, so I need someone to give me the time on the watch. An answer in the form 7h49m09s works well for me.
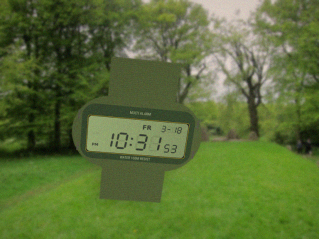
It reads 10h31m53s
